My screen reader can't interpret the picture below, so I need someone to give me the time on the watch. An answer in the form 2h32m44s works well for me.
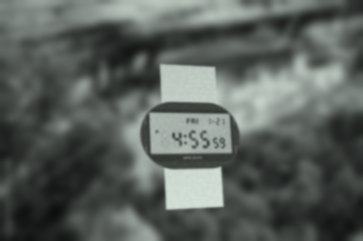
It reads 4h55m59s
